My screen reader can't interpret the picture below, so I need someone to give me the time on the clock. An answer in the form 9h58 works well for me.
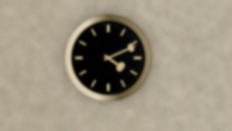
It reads 4h11
